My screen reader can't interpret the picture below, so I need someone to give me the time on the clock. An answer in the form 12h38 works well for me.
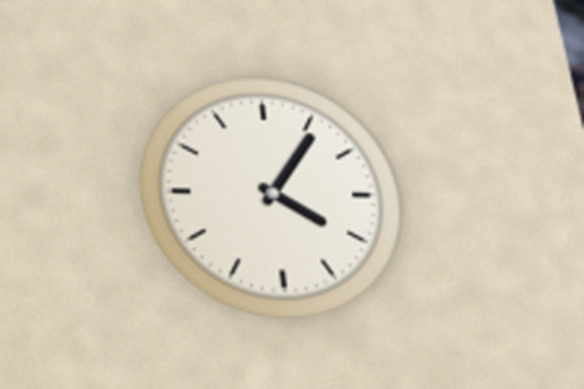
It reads 4h06
